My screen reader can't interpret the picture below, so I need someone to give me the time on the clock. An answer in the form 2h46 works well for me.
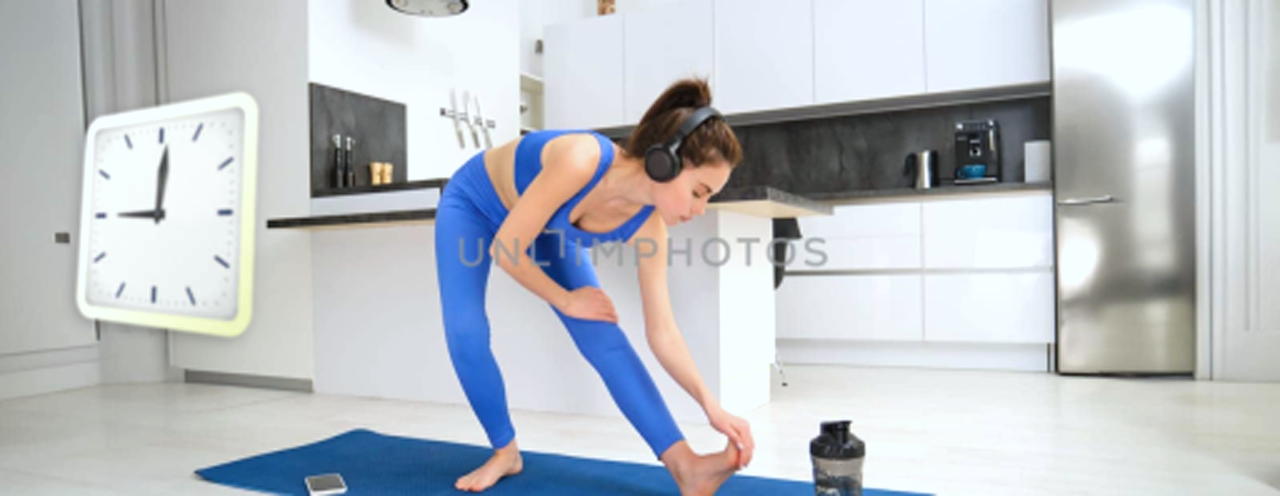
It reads 9h01
